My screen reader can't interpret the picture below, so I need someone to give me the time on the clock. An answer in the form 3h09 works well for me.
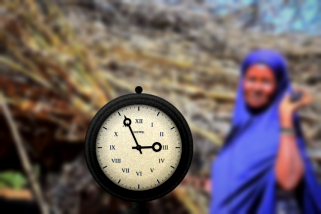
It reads 2h56
